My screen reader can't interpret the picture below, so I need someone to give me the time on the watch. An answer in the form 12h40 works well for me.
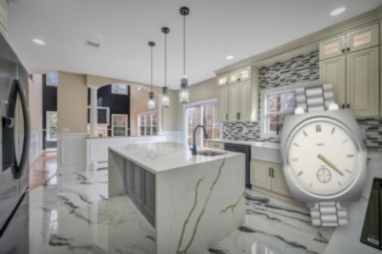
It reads 4h22
